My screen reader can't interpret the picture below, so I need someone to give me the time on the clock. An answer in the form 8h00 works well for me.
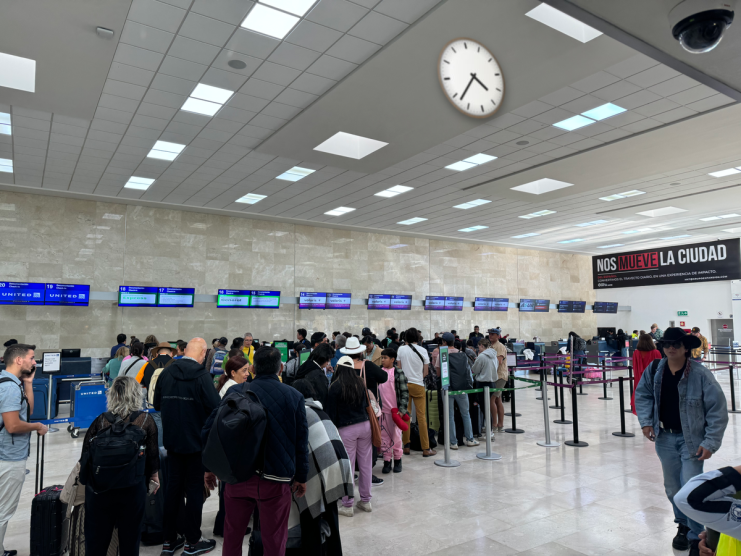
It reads 4h38
